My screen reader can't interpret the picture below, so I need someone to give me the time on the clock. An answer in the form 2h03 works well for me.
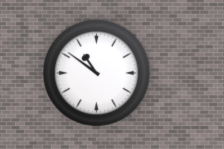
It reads 10h51
